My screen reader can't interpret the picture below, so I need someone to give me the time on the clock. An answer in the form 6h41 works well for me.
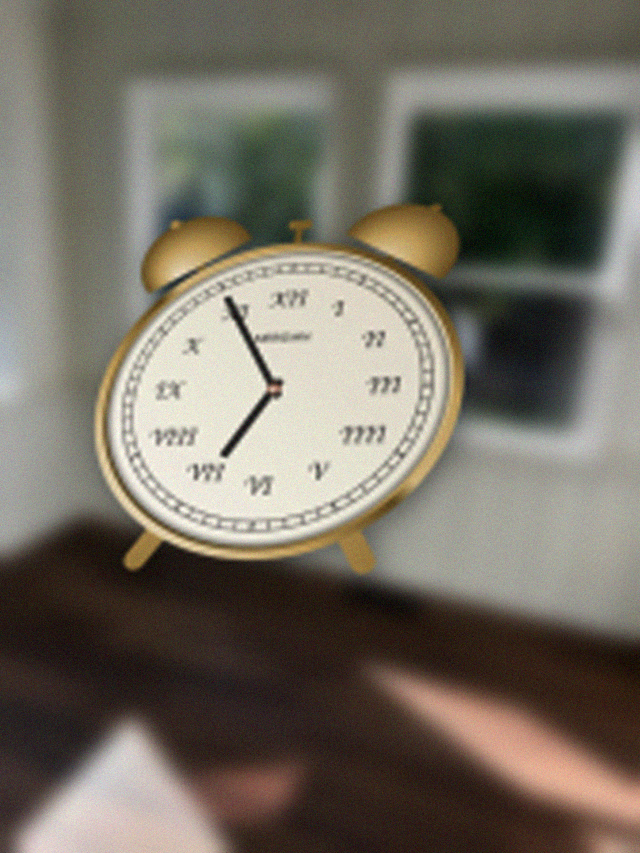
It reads 6h55
